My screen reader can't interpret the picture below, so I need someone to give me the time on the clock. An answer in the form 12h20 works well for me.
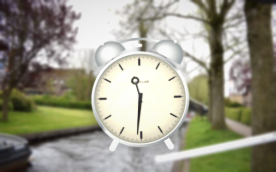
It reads 11h31
